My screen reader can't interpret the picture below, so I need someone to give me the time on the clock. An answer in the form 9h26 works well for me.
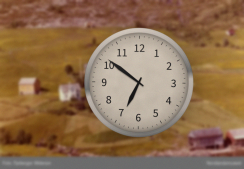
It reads 6h51
